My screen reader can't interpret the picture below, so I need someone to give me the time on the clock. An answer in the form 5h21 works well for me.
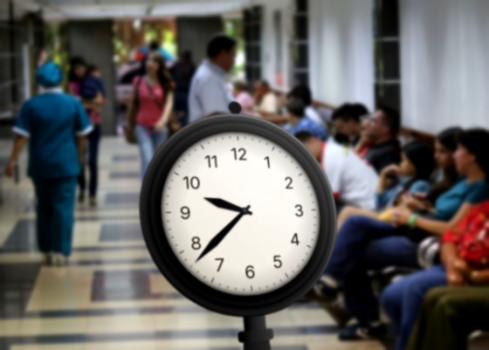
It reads 9h38
